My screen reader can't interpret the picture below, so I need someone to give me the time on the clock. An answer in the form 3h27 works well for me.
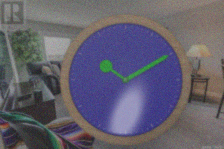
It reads 10h10
